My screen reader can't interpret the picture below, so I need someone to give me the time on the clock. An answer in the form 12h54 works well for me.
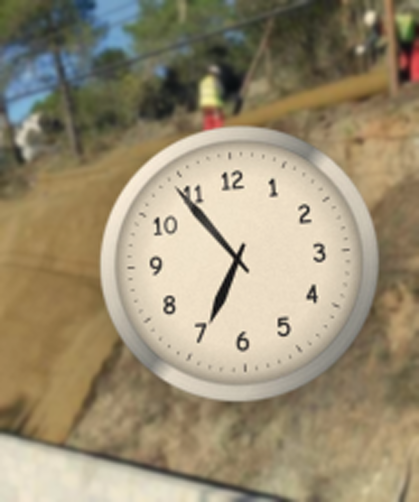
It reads 6h54
